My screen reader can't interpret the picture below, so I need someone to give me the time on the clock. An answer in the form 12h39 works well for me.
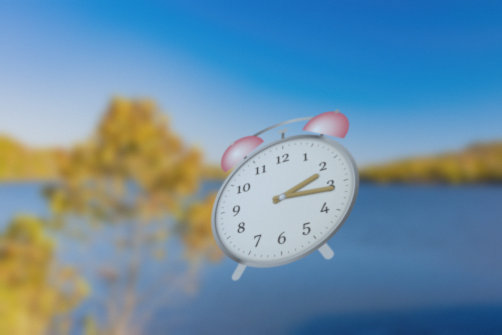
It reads 2h16
